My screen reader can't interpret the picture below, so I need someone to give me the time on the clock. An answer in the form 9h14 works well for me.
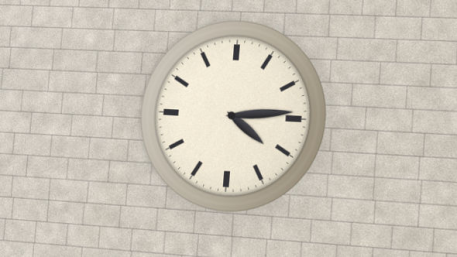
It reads 4h14
